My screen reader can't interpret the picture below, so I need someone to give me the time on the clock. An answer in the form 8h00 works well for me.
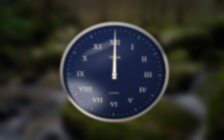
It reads 12h00
